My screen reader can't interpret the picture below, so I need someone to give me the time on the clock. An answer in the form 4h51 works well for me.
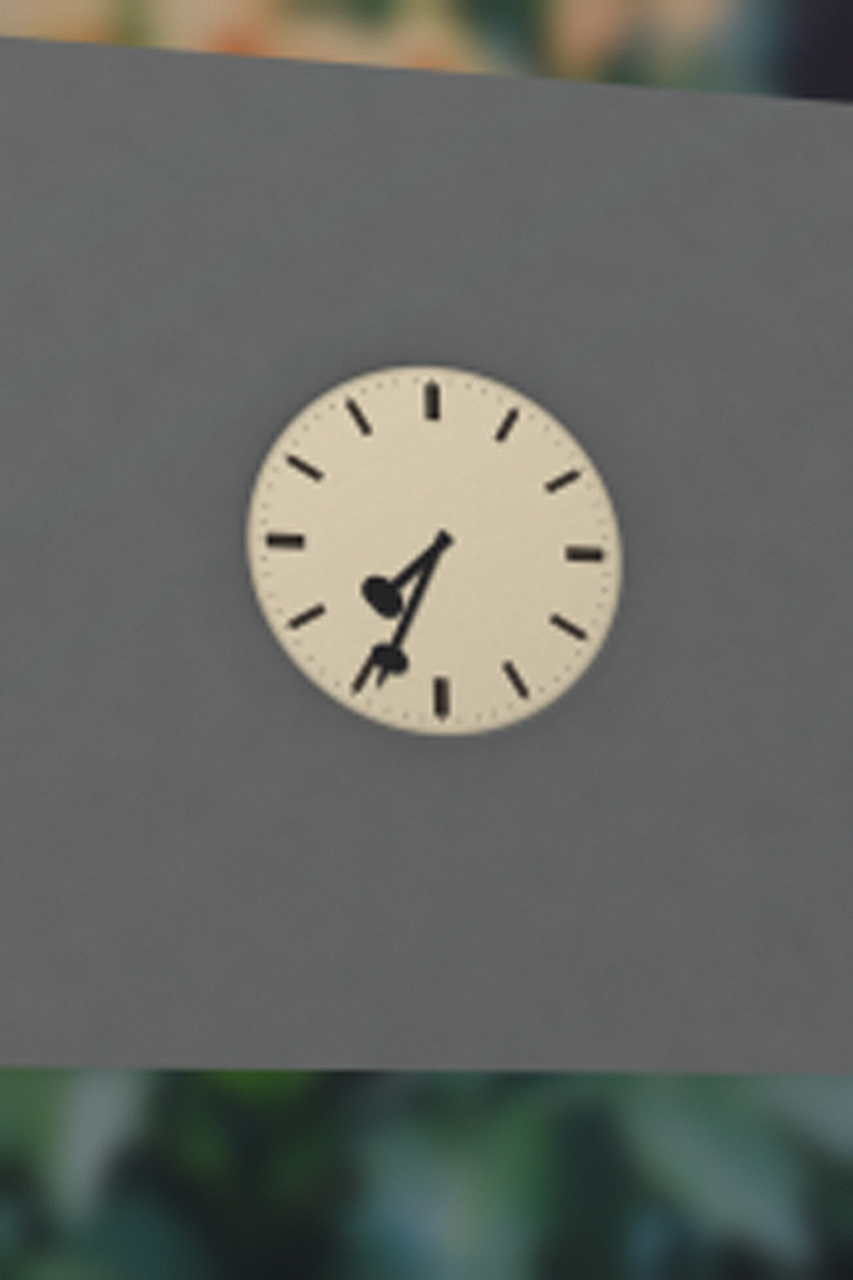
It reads 7h34
